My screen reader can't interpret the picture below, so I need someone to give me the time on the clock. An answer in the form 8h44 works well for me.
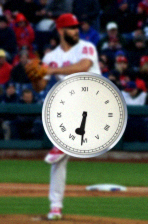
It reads 6h31
